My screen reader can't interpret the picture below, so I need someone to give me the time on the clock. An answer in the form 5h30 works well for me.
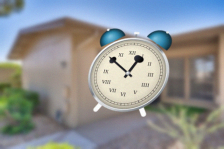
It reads 12h51
